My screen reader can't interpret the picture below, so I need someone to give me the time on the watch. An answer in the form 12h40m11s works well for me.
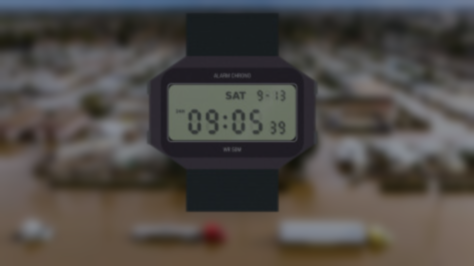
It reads 9h05m39s
